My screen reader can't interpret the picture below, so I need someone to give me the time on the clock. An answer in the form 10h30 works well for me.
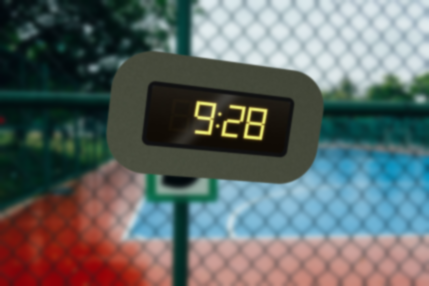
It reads 9h28
